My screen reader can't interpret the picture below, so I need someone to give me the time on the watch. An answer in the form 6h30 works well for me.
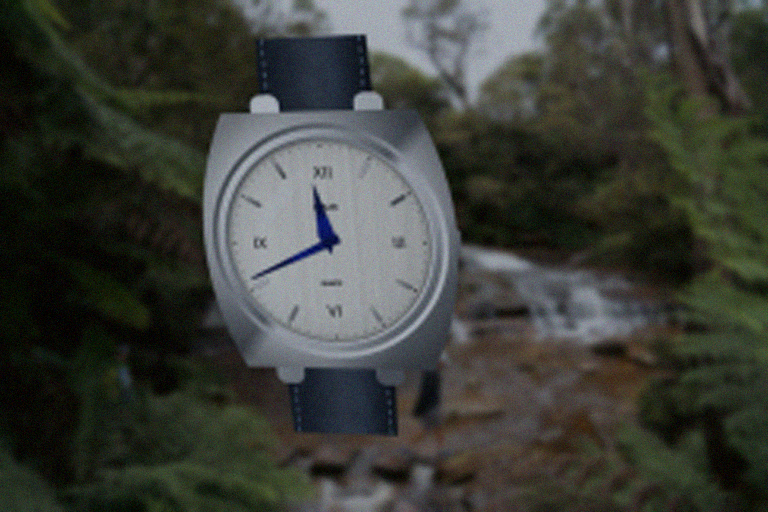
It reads 11h41
